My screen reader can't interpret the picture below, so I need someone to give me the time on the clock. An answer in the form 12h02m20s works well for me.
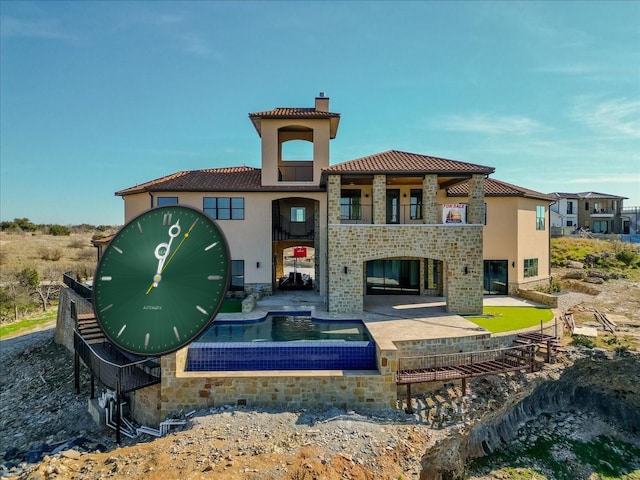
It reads 12h02m05s
